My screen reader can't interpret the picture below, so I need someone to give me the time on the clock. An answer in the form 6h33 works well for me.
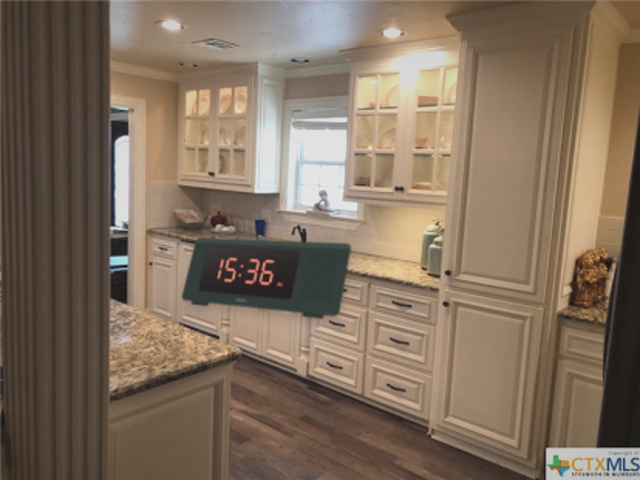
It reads 15h36
